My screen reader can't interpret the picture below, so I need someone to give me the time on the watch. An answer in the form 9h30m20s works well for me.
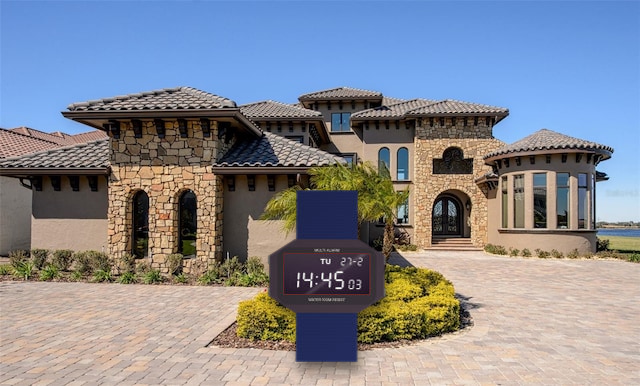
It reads 14h45m03s
